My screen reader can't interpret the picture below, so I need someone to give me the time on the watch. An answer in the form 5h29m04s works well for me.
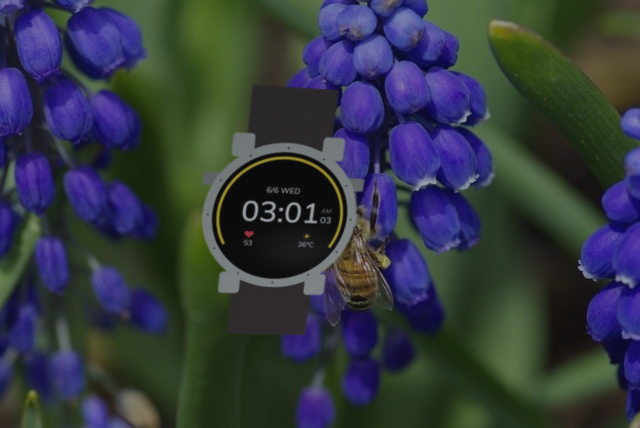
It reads 3h01m03s
